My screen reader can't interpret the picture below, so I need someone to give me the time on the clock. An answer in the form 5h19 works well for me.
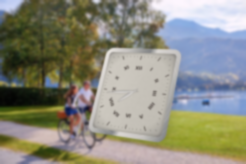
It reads 7h44
